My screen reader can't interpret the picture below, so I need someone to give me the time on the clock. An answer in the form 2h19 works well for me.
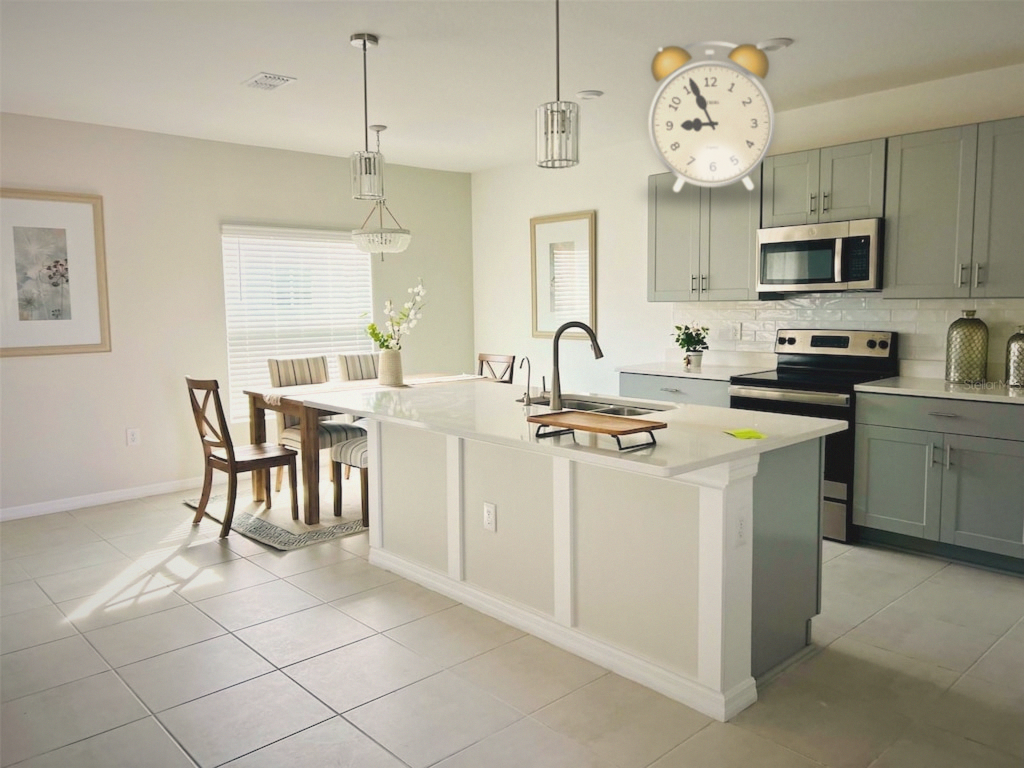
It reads 8h56
